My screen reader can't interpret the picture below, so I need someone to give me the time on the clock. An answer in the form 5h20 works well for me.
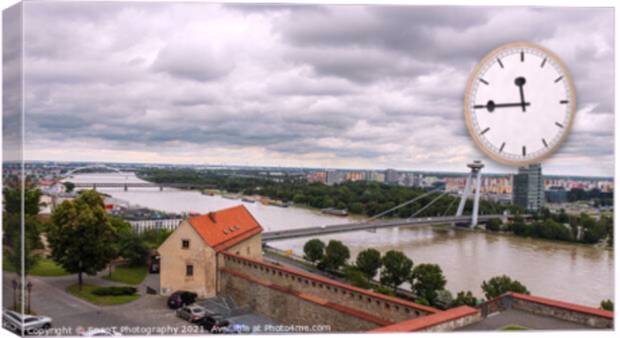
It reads 11h45
